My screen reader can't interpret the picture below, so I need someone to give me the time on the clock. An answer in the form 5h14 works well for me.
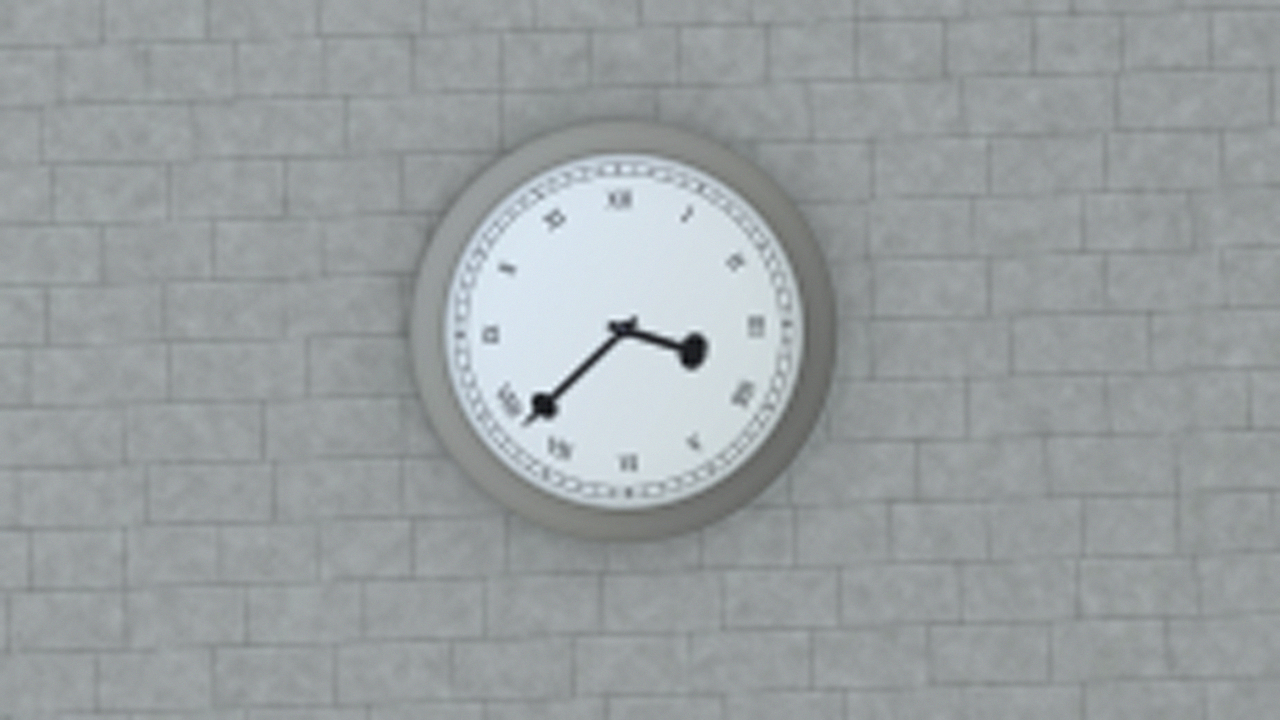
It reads 3h38
